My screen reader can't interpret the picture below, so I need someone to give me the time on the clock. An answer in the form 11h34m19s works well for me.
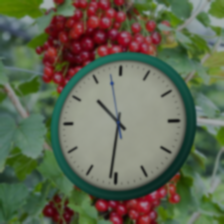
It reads 10h30m58s
